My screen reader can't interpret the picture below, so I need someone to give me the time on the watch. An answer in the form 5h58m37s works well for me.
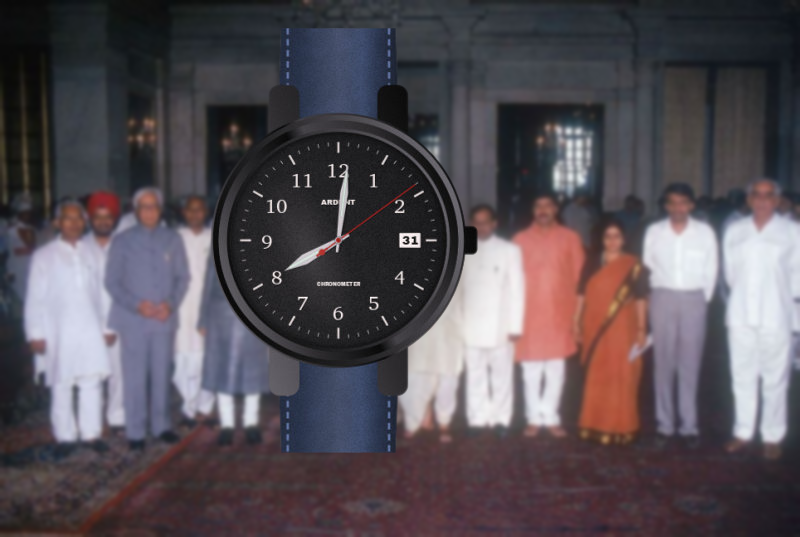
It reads 8h01m09s
